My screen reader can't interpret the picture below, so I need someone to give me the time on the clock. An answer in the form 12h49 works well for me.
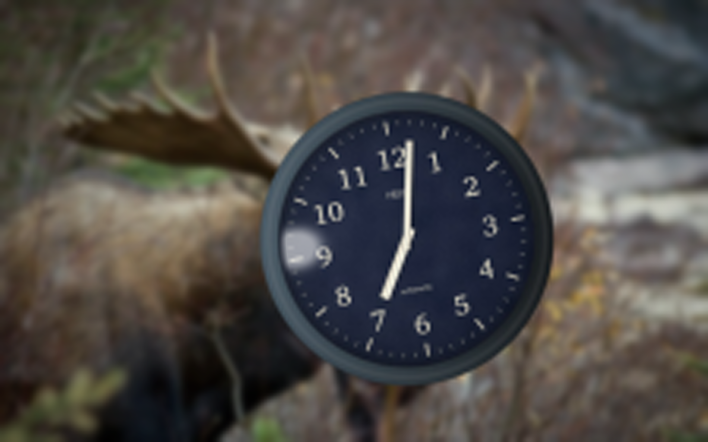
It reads 7h02
